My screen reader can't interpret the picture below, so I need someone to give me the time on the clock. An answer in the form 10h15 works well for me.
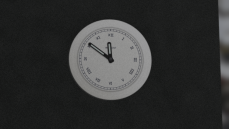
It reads 11h51
